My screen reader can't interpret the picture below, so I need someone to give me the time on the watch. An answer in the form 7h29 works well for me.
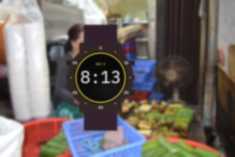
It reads 8h13
